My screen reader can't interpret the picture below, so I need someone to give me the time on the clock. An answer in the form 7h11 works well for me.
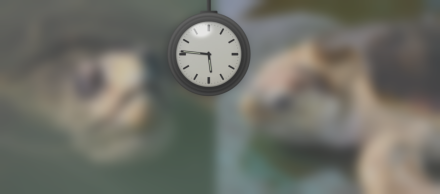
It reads 5h46
